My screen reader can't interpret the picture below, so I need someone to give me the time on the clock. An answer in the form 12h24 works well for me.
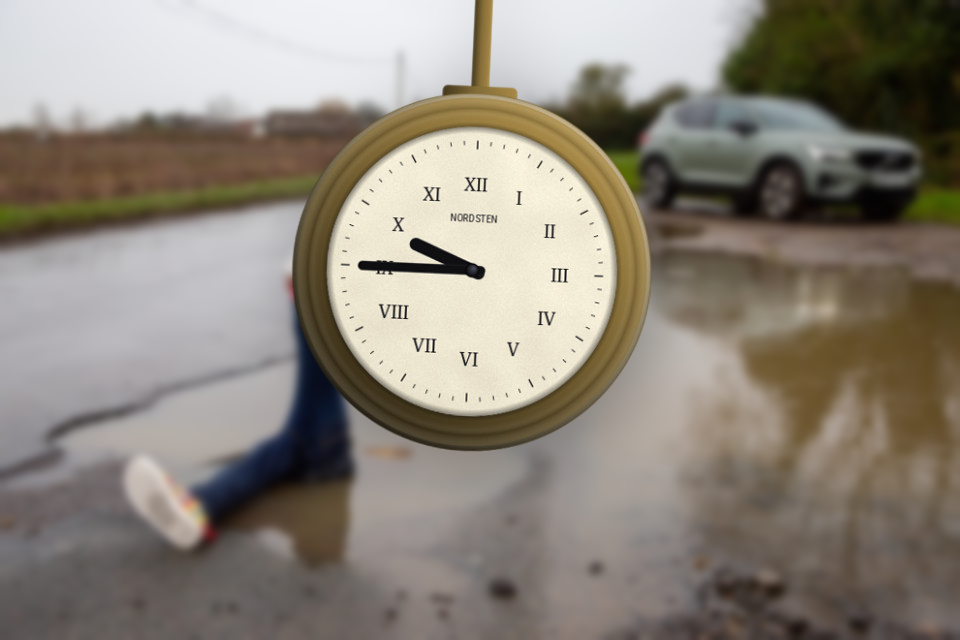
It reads 9h45
